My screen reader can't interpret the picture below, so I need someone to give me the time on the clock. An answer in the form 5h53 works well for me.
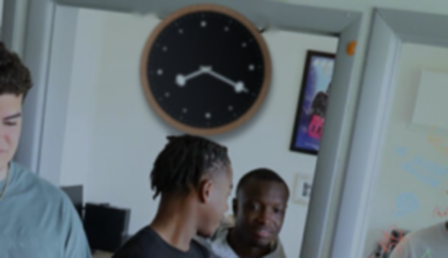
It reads 8h20
